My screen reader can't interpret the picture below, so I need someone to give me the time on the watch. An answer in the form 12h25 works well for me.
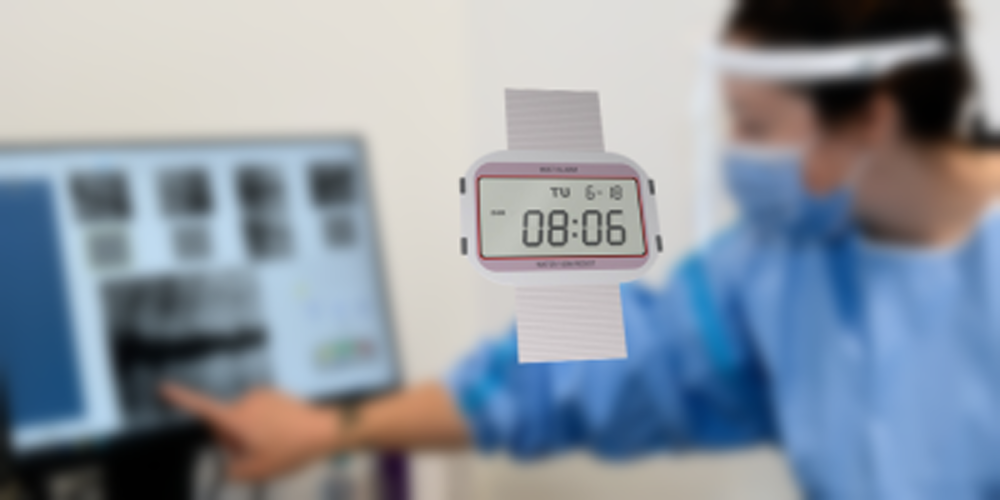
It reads 8h06
